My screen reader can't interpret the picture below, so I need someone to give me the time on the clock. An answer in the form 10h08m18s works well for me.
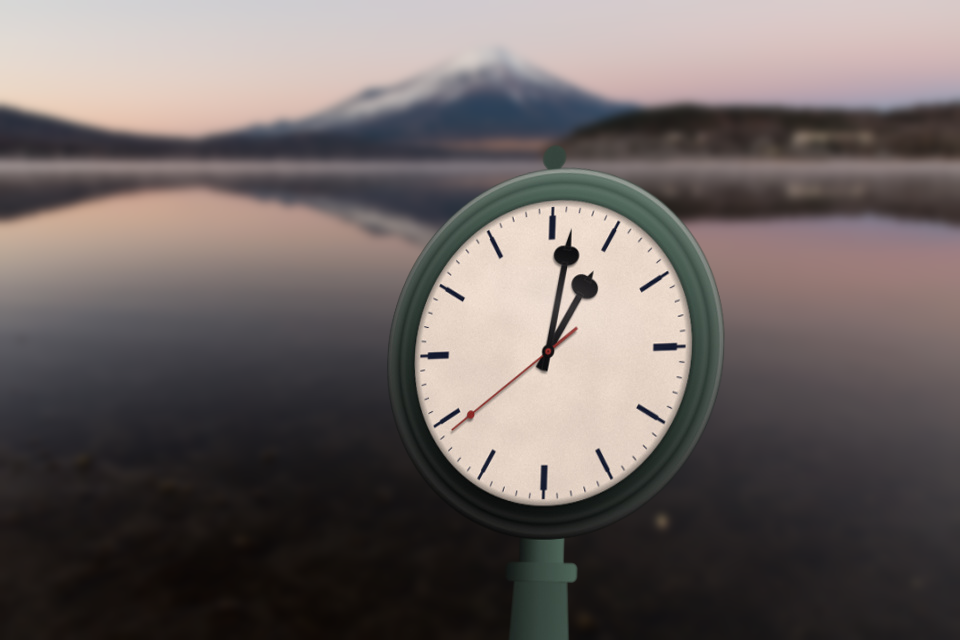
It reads 1h01m39s
